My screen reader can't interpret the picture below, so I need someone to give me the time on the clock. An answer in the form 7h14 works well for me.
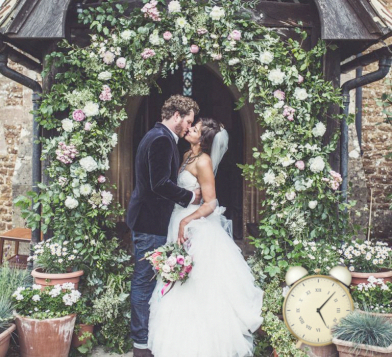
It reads 5h07
